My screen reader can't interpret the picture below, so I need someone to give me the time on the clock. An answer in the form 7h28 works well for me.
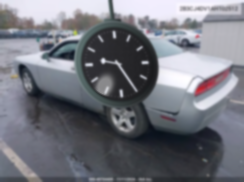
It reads 9h25
